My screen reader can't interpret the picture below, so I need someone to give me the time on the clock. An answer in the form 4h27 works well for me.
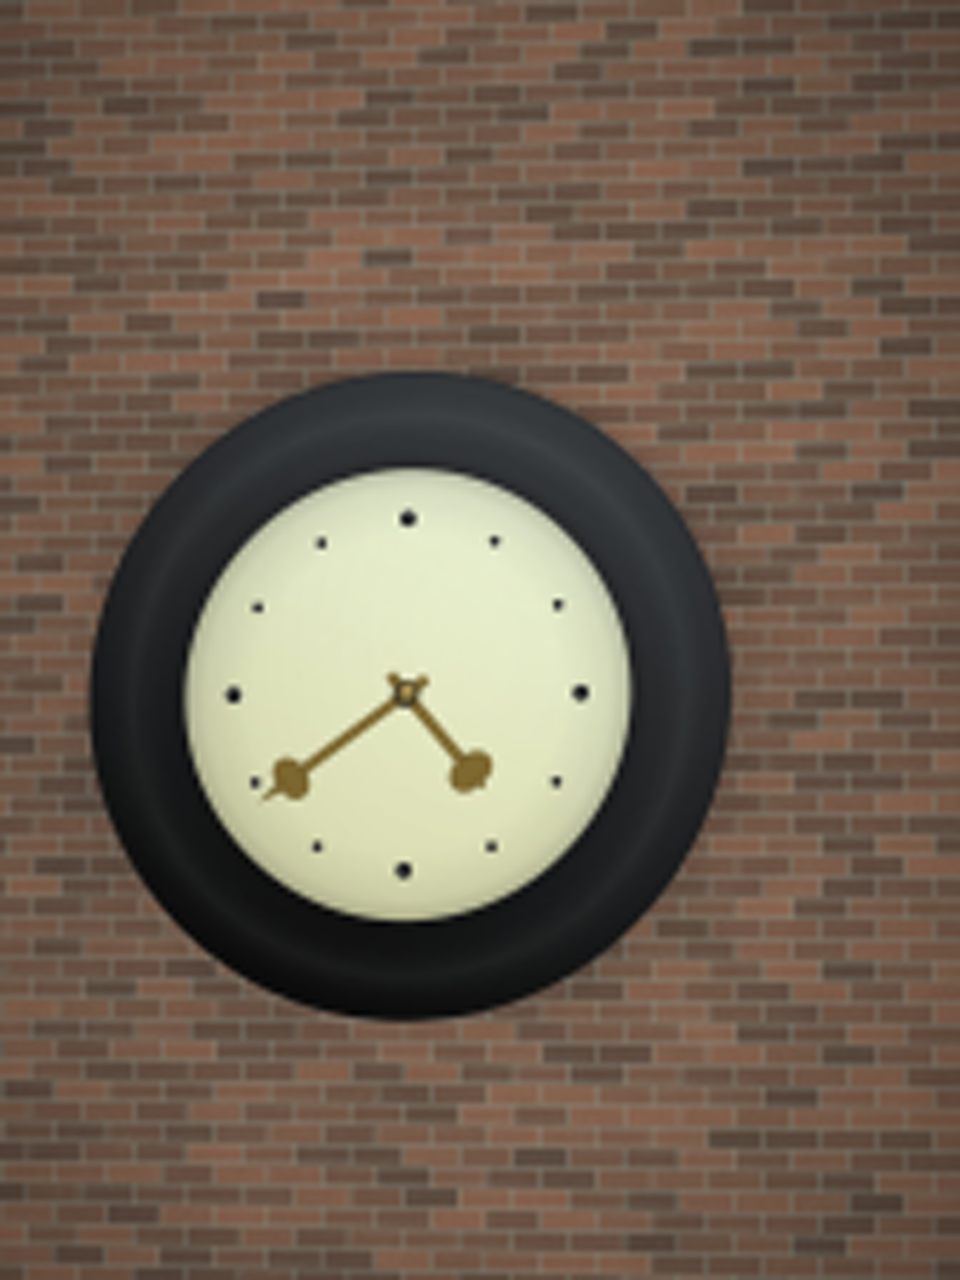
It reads 4h39
